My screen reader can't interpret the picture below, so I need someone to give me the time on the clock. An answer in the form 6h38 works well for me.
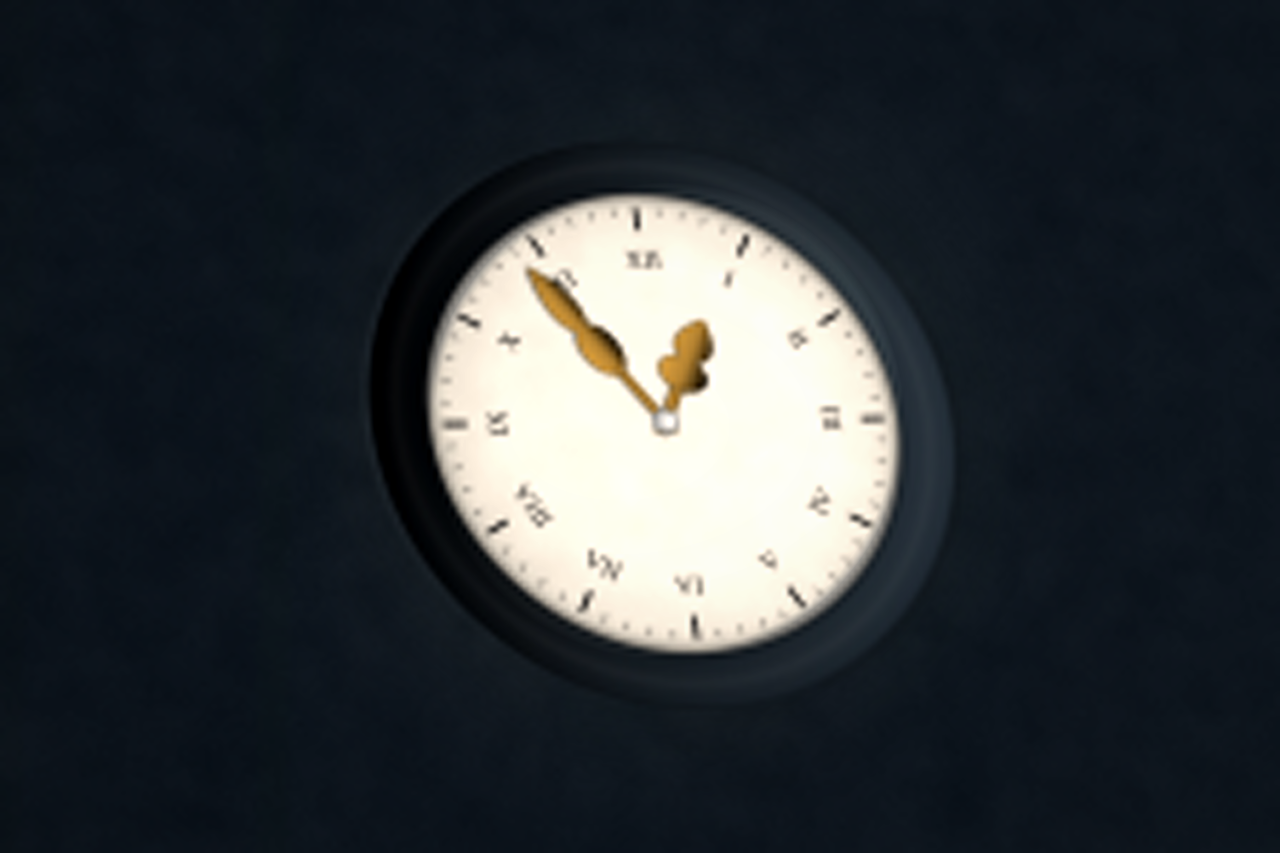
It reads 12h54
